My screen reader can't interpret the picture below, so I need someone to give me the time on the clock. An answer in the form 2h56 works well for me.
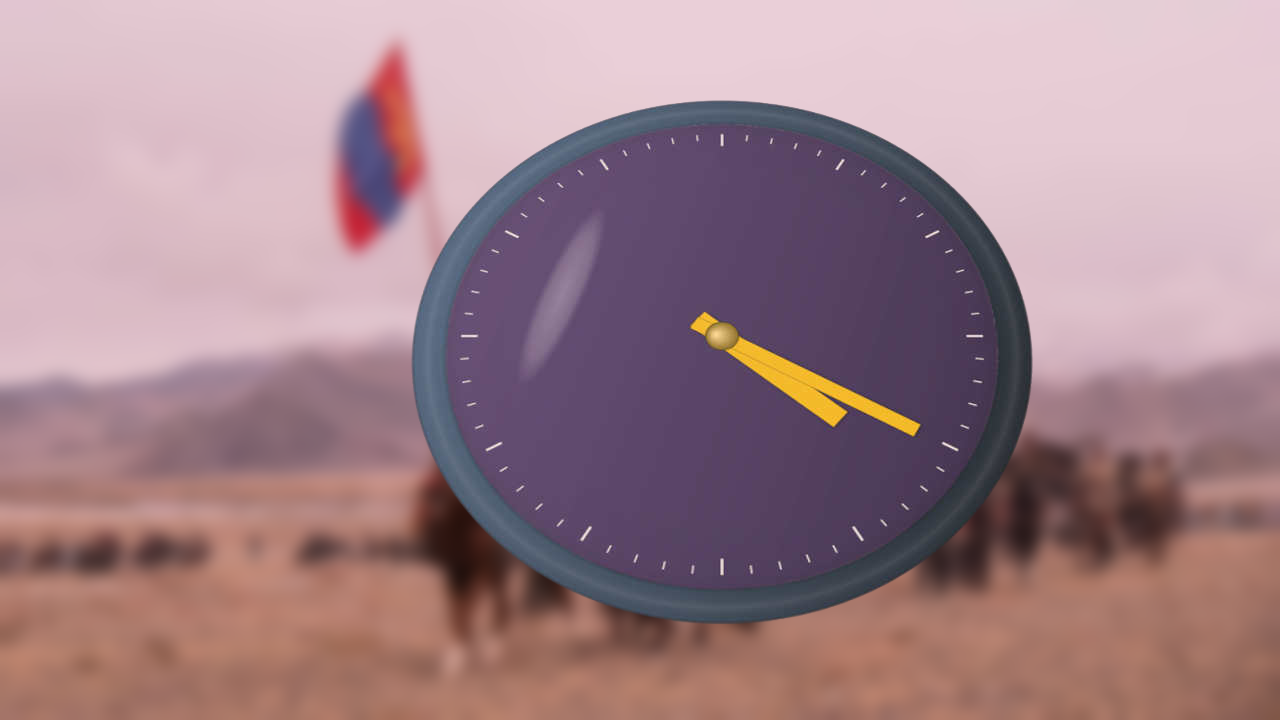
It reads 4h20
